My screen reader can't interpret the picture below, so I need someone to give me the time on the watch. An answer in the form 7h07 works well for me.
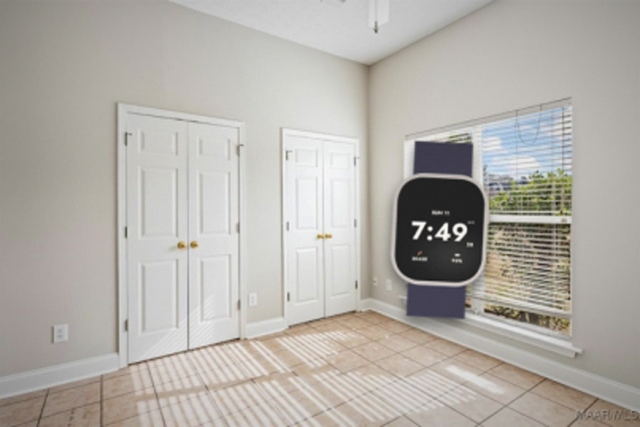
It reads 7h49
